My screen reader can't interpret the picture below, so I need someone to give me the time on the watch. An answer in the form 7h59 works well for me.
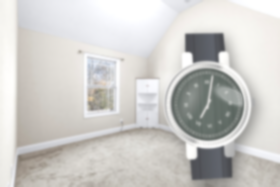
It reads 7h02
